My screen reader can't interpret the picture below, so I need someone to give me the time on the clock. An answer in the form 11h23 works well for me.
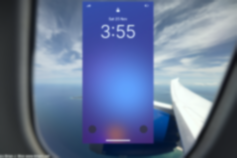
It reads 3h55
